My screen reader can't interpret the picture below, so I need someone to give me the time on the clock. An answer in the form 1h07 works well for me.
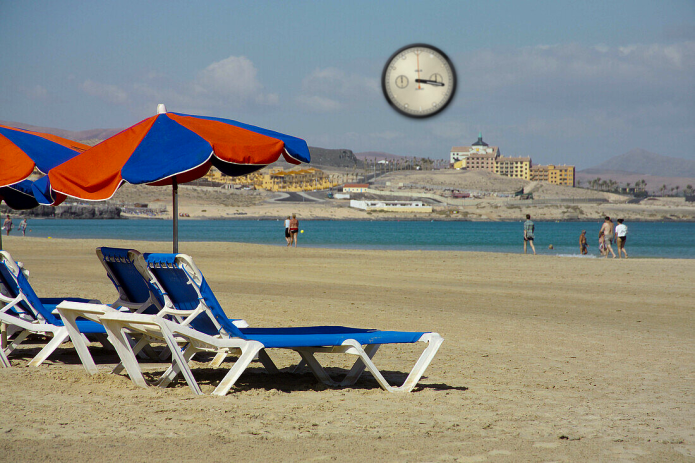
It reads 3h17
